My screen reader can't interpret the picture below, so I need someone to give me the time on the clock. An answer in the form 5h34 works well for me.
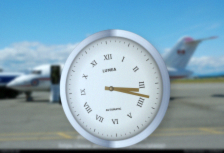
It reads 3h18
